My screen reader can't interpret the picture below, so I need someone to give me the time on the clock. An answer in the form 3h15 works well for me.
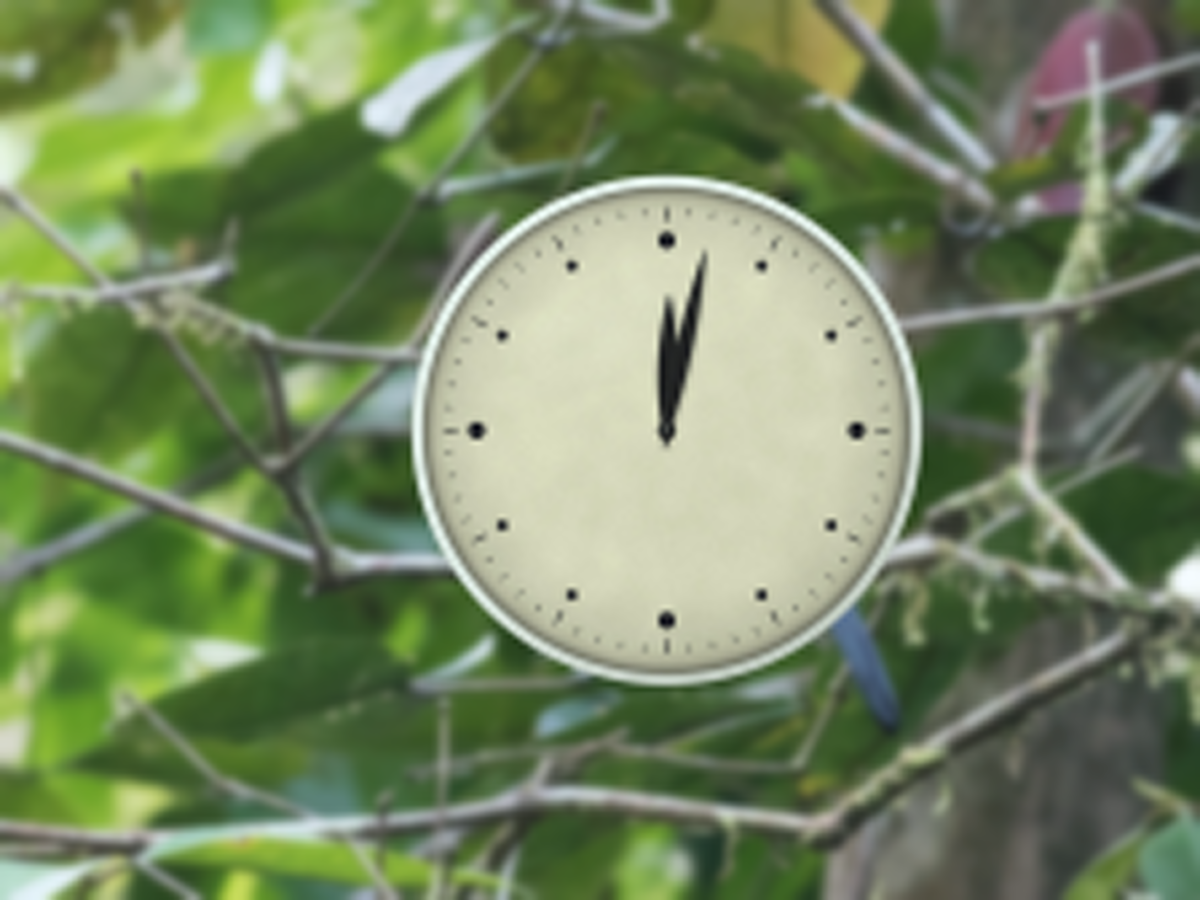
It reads 12h02
